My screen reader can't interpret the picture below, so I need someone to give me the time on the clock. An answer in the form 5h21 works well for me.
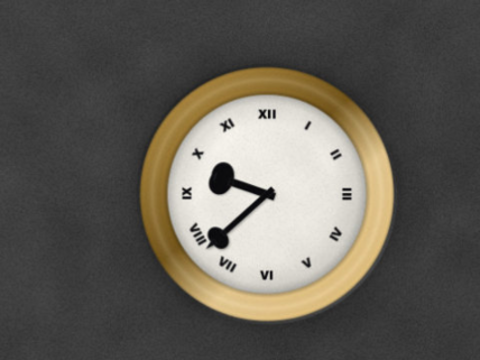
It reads 9h38
